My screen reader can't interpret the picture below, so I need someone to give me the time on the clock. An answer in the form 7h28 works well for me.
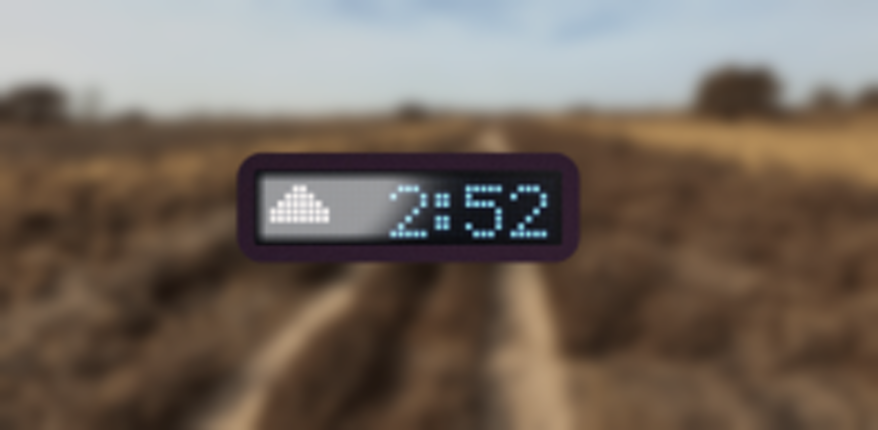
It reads 2h52
